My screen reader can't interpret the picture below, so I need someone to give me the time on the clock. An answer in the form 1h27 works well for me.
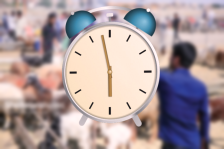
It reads 5h58
